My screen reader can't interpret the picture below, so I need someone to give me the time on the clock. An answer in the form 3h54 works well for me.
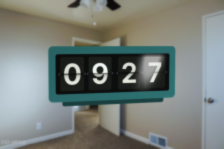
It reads 9h27
